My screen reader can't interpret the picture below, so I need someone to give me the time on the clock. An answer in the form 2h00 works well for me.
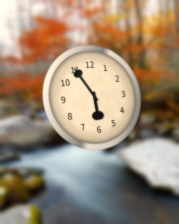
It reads 5h55
